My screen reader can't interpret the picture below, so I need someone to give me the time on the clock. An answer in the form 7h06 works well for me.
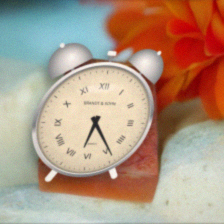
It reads 6h24
